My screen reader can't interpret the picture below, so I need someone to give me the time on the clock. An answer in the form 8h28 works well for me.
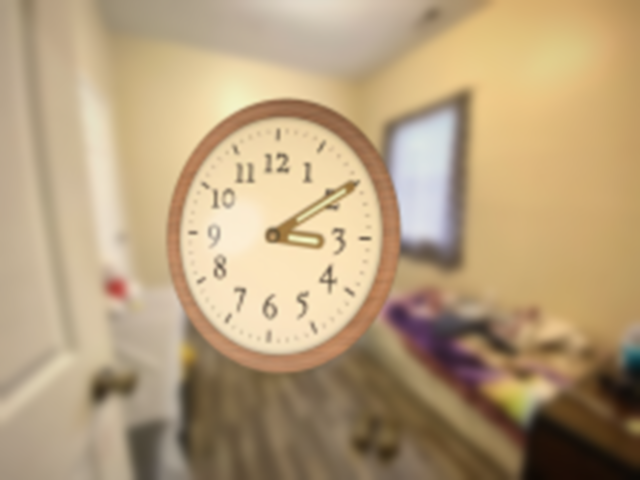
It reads 3h10
